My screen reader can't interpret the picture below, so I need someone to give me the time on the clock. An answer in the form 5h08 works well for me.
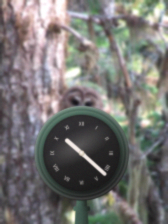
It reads 10h22
